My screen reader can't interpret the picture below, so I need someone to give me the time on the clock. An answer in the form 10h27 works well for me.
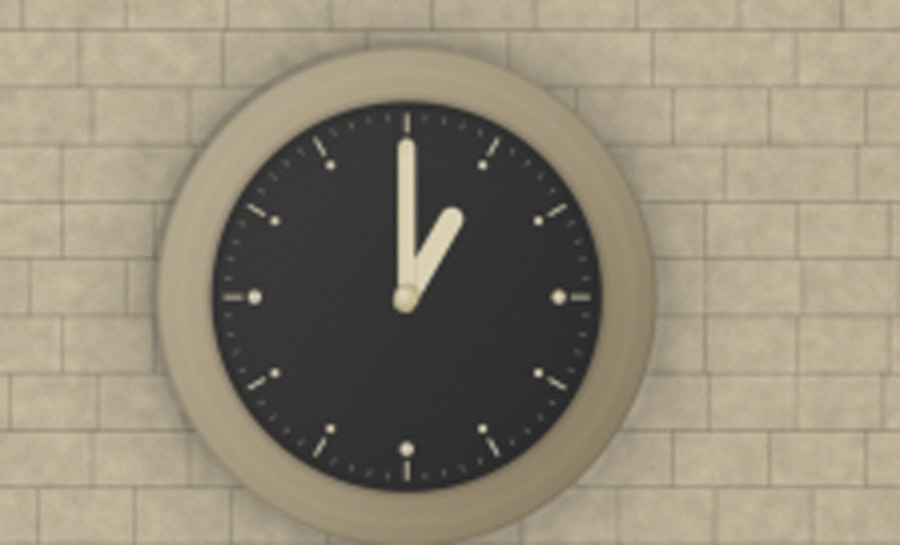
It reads 1h00
